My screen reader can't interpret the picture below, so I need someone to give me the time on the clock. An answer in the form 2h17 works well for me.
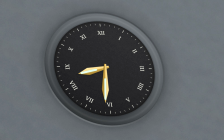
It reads 8h31
